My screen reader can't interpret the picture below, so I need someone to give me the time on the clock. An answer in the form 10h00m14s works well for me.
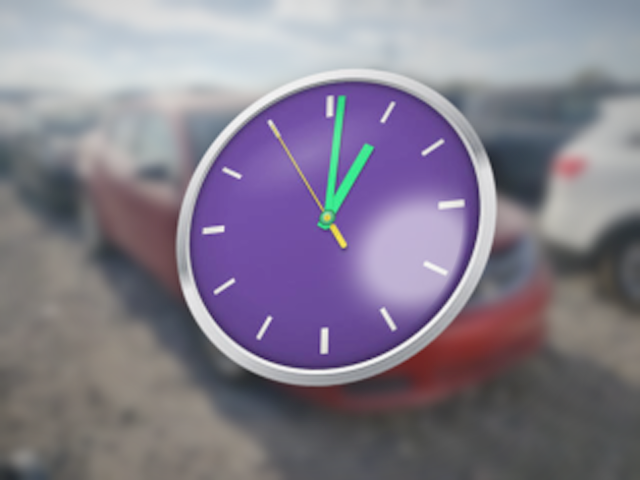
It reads 1h00m55s
